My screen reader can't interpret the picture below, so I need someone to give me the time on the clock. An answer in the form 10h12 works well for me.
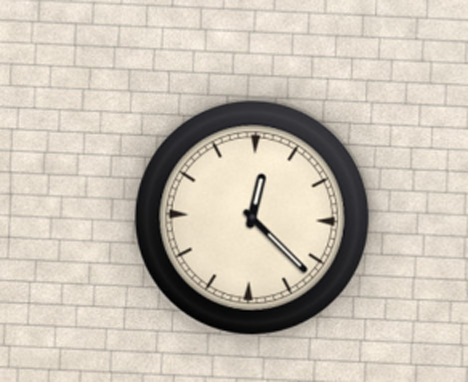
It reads 12h22
